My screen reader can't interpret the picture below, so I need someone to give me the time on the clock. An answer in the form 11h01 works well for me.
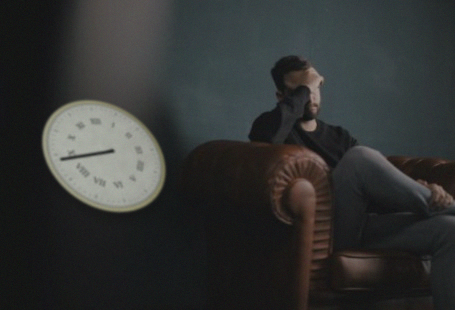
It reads 8h44
